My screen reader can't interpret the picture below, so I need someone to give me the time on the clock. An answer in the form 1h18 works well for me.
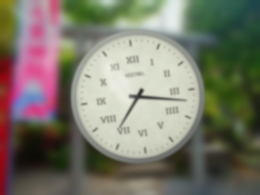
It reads 7h17
